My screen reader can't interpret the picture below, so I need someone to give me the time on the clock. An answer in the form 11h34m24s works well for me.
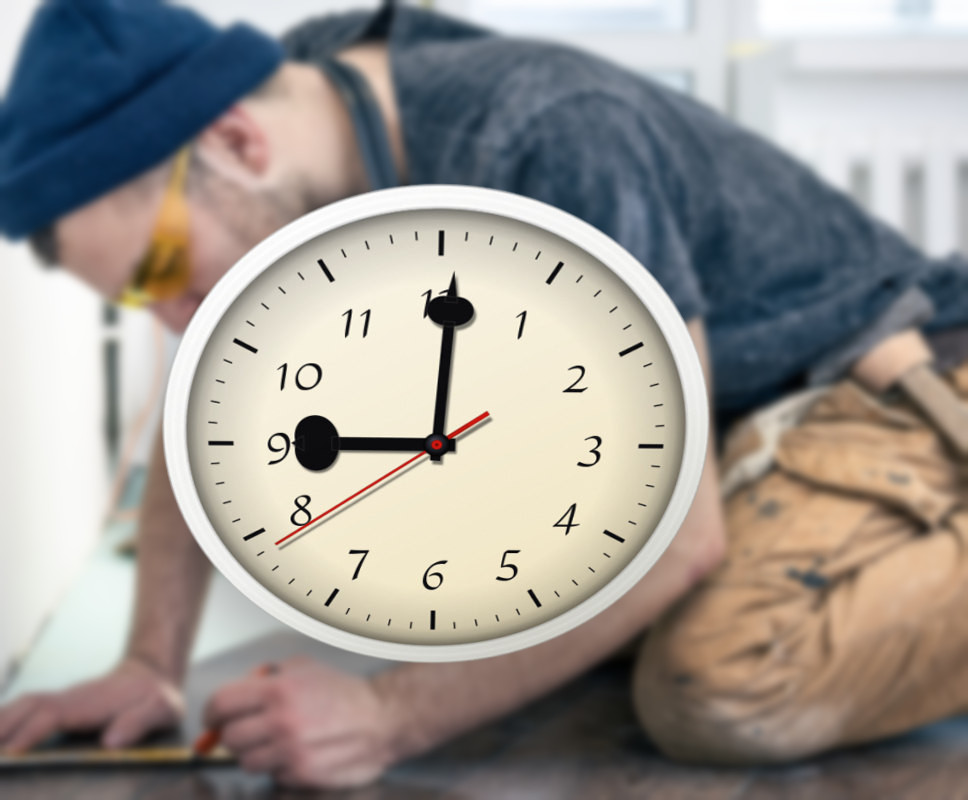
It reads 9h00m39s
